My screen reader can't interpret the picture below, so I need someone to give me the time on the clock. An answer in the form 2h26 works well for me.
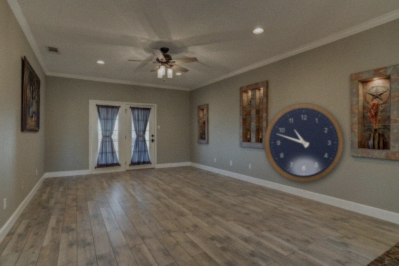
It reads 10h48
